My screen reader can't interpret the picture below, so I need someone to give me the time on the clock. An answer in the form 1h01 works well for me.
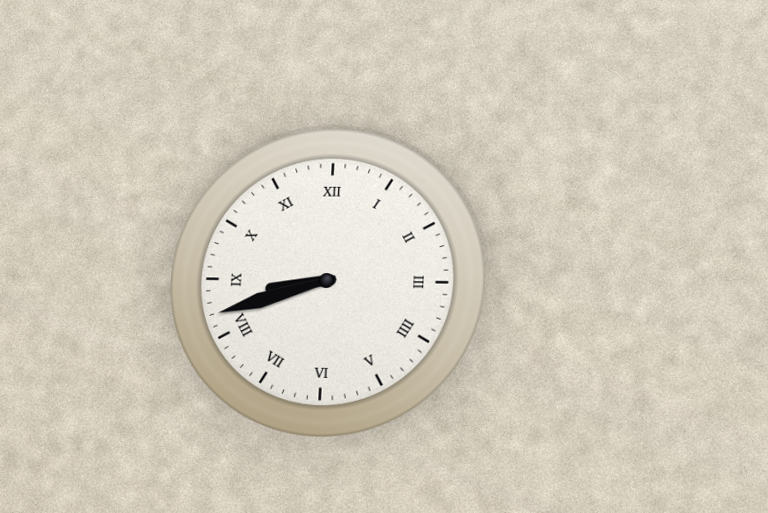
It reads 8h42
